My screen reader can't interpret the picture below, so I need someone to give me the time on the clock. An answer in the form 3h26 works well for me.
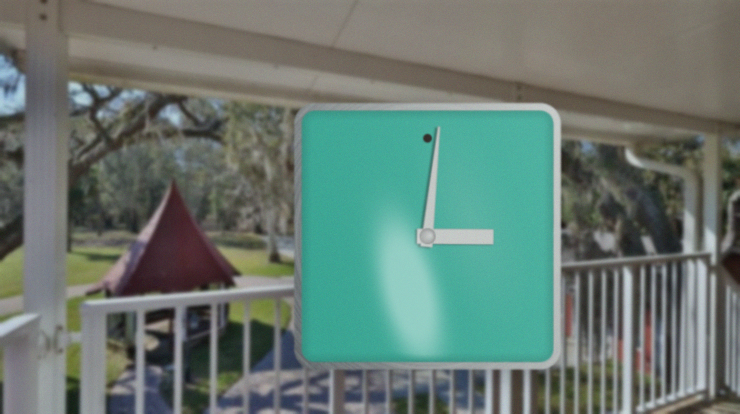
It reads 3h01
